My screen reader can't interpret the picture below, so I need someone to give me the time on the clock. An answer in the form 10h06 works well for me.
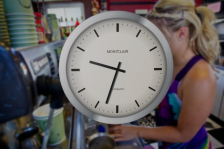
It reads 9h33
